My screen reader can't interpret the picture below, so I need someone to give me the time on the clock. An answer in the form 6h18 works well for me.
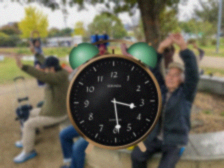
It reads 3h29
